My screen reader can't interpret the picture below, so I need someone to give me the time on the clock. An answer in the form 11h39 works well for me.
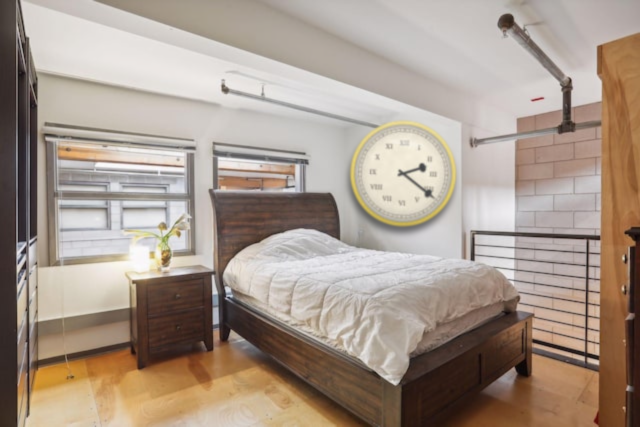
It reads 2h21
